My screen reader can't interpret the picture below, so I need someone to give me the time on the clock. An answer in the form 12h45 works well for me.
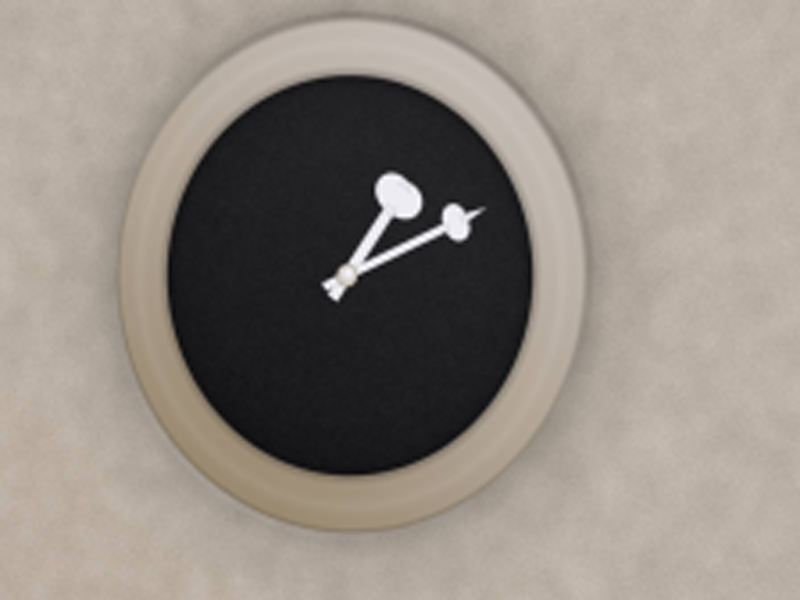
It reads 1h11
